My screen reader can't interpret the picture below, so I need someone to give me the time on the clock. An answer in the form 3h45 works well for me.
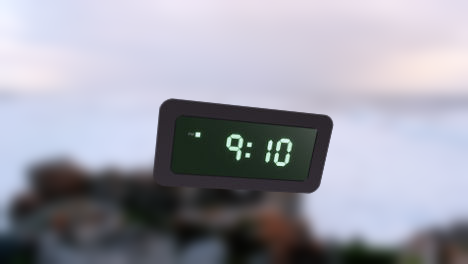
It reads 9h10
